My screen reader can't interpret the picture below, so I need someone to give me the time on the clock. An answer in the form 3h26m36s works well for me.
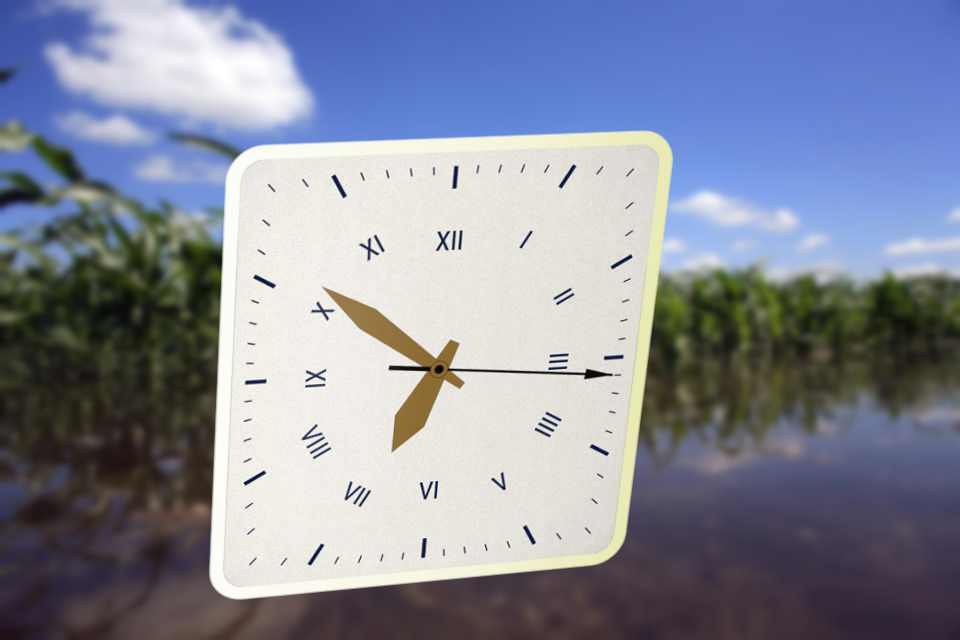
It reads 6h51m16s
